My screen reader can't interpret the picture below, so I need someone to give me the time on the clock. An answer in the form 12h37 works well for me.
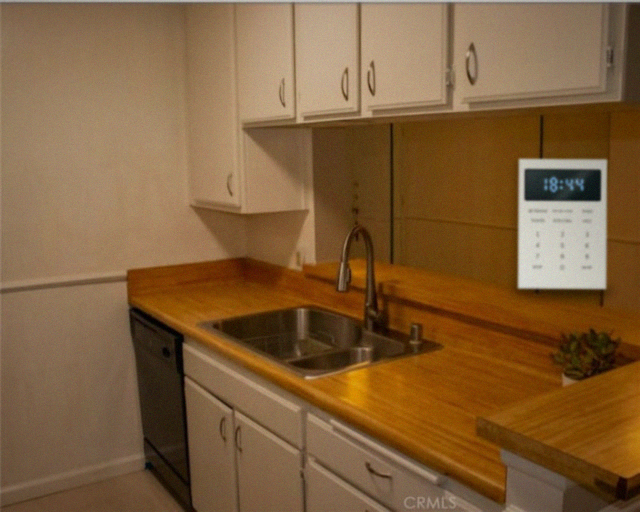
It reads 18h44
